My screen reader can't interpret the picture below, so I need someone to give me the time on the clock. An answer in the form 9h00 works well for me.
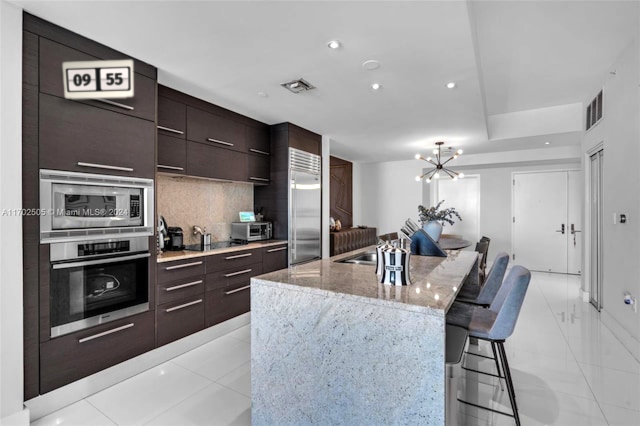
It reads 9h55
